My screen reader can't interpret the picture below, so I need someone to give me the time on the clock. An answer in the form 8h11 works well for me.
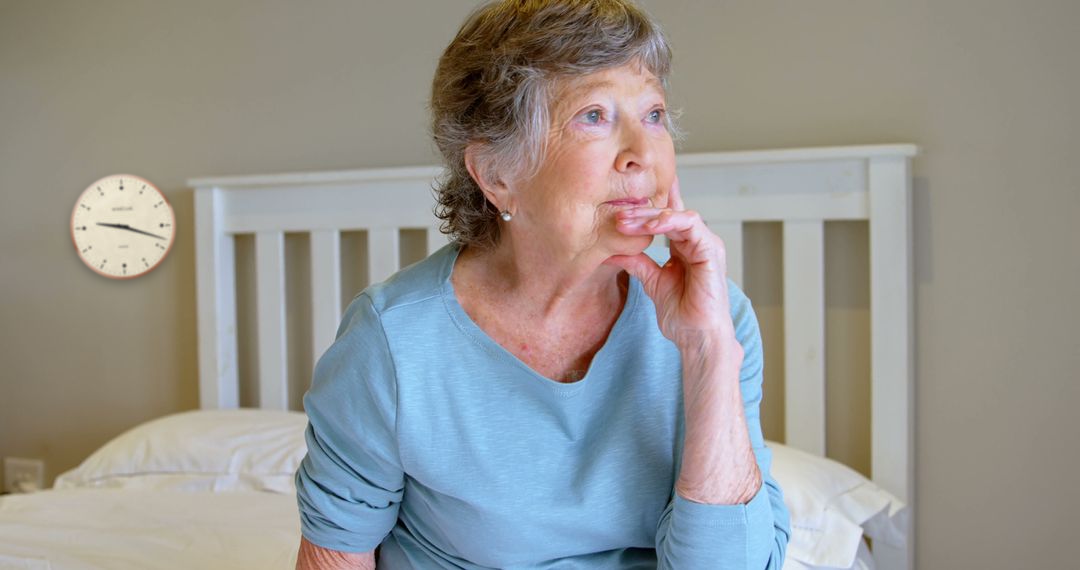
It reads 9h18
